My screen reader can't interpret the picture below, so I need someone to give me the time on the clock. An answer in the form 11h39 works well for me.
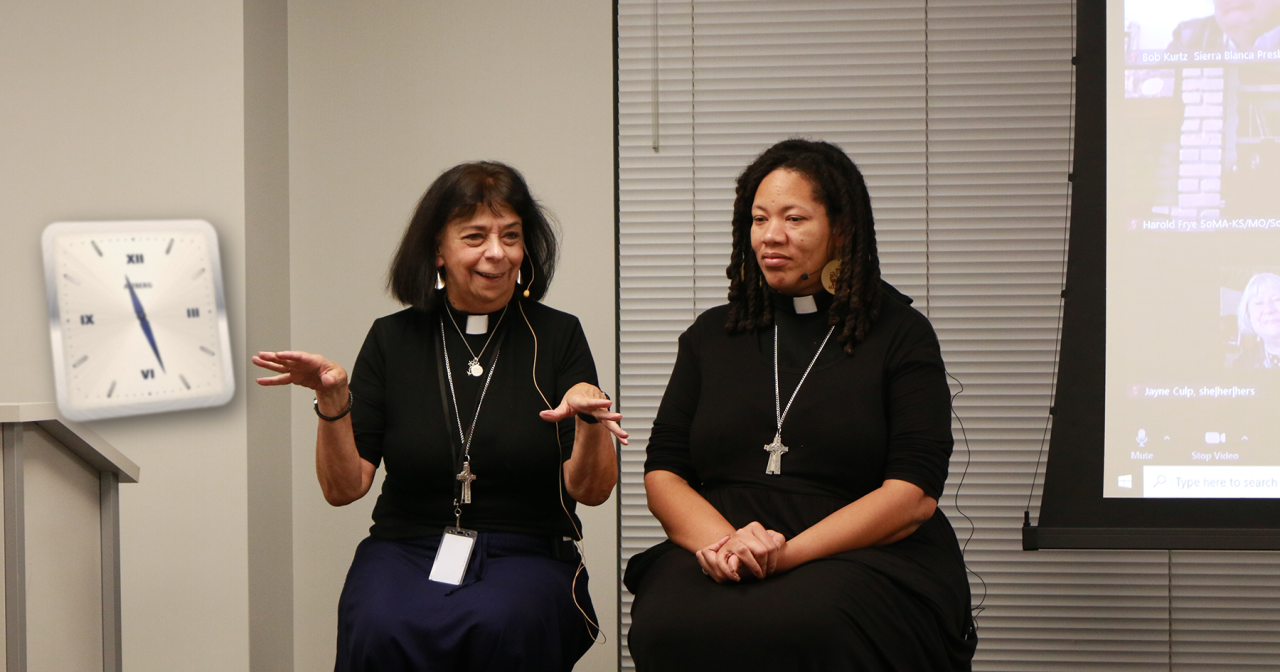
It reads 11h27
